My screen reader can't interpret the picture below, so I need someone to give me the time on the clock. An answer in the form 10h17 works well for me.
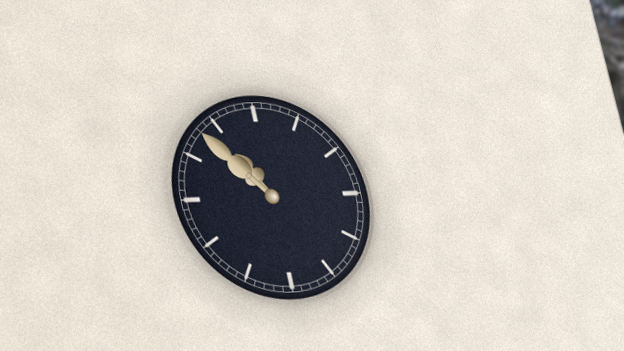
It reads 10h53
